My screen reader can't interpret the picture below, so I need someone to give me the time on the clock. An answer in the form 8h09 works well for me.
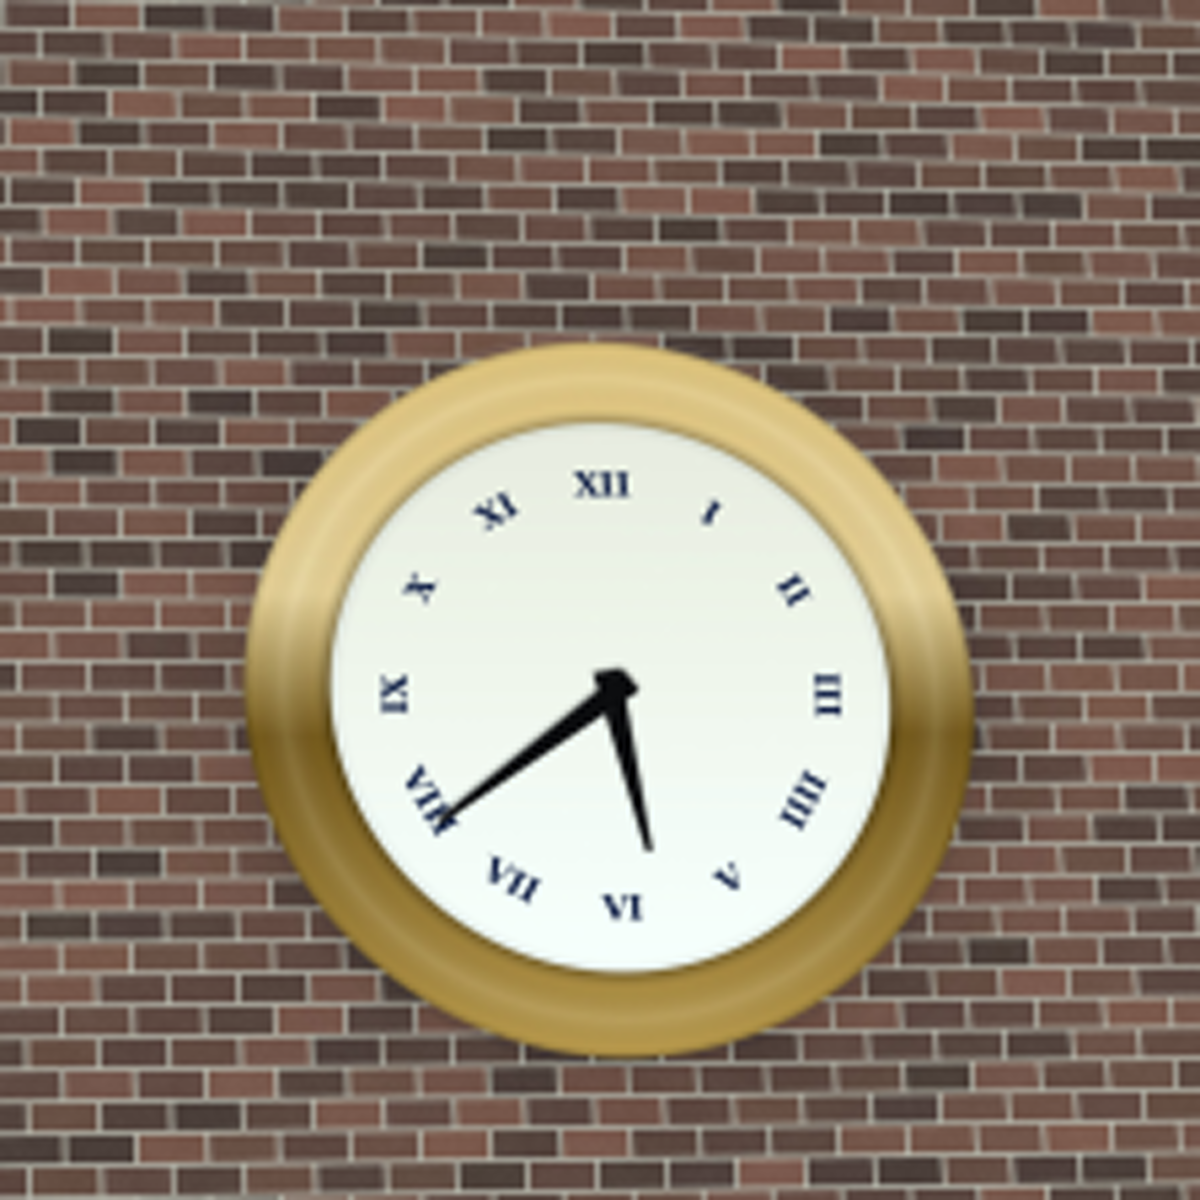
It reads 5h39
